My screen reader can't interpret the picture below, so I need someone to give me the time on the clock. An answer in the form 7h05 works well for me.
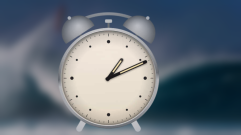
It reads 1h11
